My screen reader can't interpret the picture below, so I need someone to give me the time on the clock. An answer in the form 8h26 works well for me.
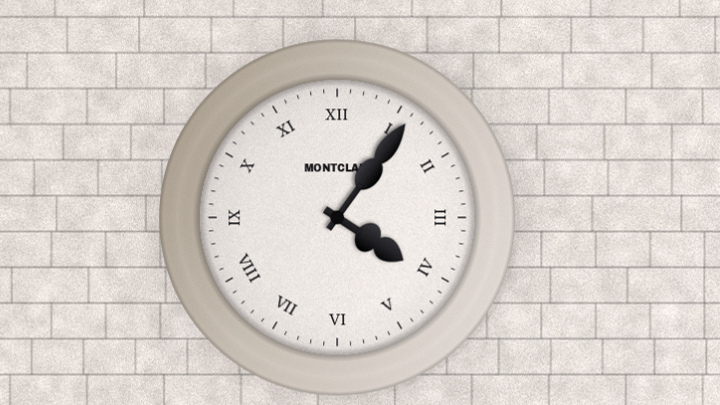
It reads 4h06
